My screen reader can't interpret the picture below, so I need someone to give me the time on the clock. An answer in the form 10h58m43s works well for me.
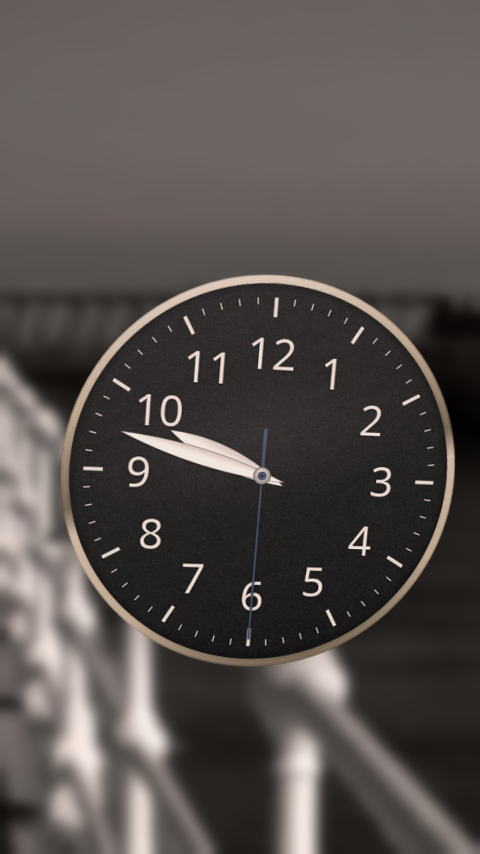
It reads 9h47m30s
